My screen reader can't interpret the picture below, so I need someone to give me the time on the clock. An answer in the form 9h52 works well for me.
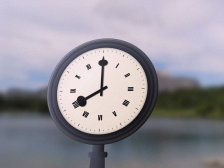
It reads 8h00
